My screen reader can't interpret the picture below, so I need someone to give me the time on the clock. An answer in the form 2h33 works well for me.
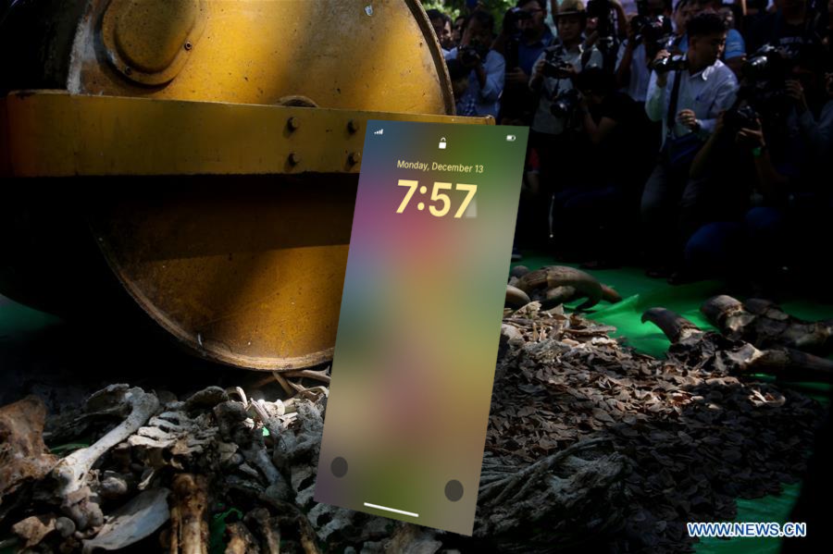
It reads 7h57
